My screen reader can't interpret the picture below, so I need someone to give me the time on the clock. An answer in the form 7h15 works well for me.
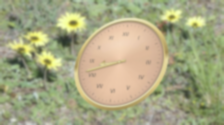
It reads 8h42
